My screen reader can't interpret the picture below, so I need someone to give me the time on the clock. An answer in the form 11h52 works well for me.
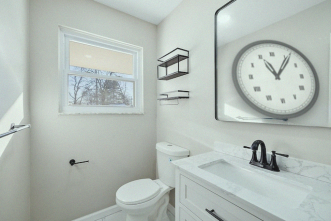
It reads 11h06
